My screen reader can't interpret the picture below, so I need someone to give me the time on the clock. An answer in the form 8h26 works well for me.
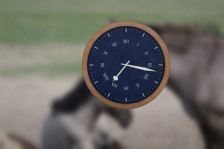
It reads 7h17
